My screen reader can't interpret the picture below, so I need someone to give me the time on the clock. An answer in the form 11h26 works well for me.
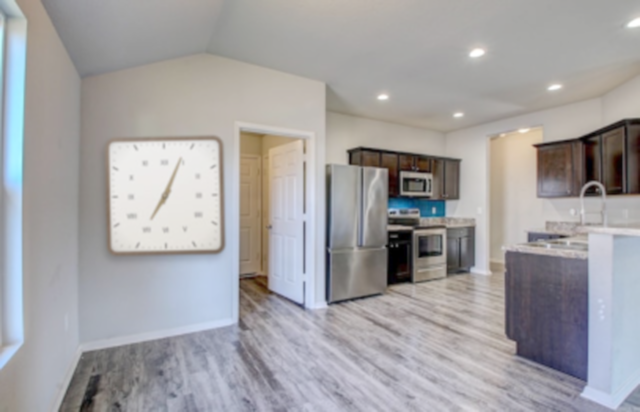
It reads 7h04
